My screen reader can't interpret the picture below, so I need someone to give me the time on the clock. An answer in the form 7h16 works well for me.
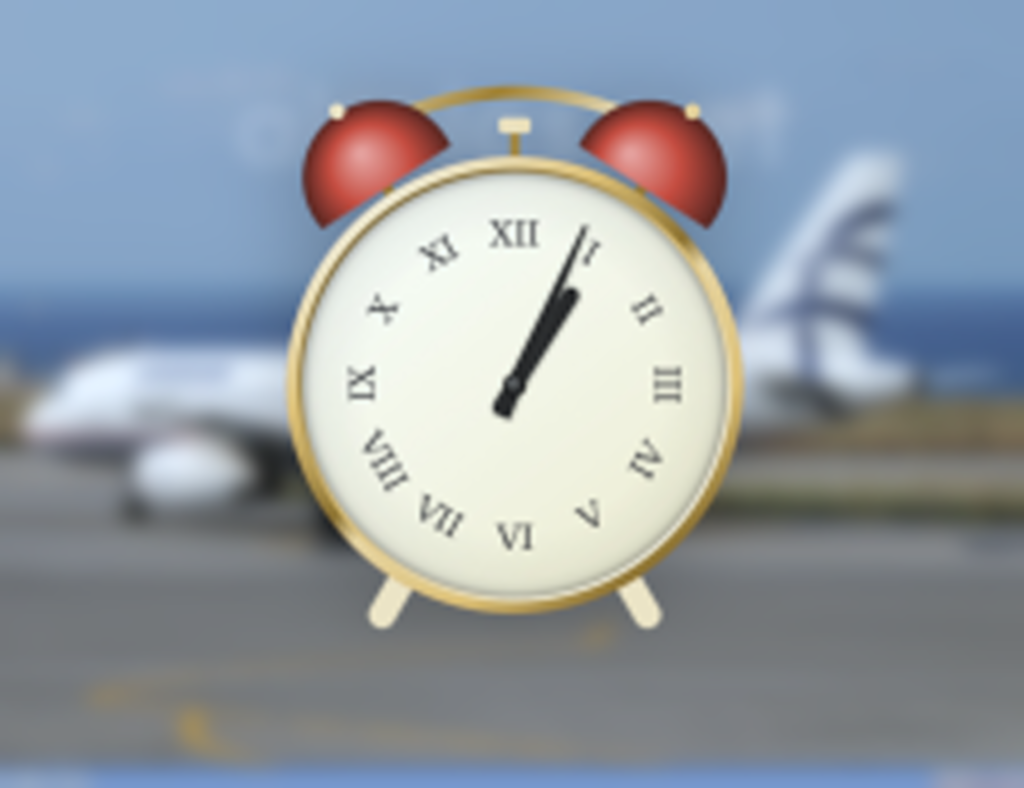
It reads 1h04
